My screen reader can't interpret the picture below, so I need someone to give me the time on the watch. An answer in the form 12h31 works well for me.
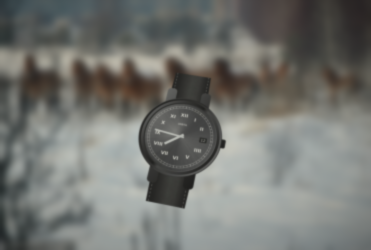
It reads 7h46
